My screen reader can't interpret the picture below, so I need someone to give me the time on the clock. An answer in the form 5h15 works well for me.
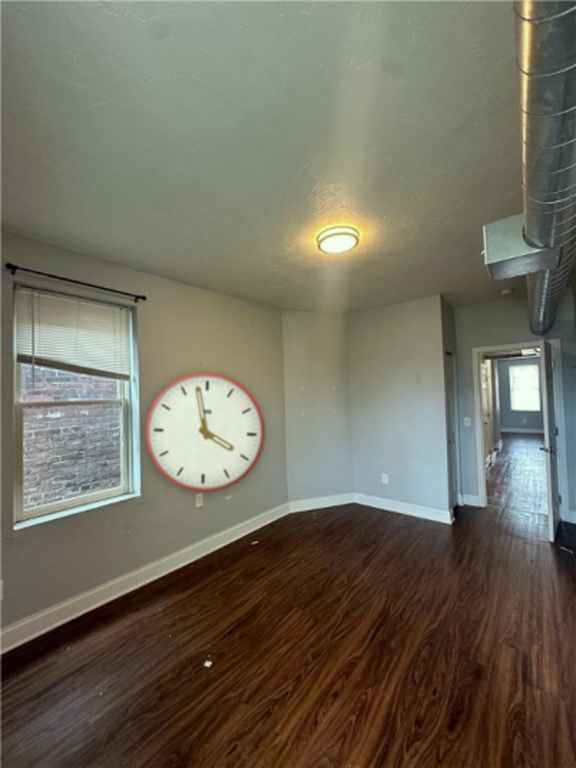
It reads 3h58
